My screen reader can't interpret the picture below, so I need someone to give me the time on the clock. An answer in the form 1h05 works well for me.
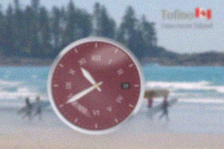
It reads 10h40
